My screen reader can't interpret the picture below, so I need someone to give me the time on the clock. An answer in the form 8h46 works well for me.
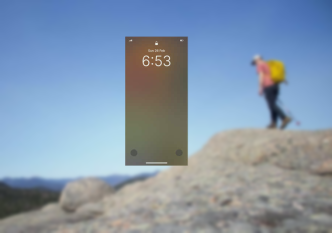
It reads 6h53
